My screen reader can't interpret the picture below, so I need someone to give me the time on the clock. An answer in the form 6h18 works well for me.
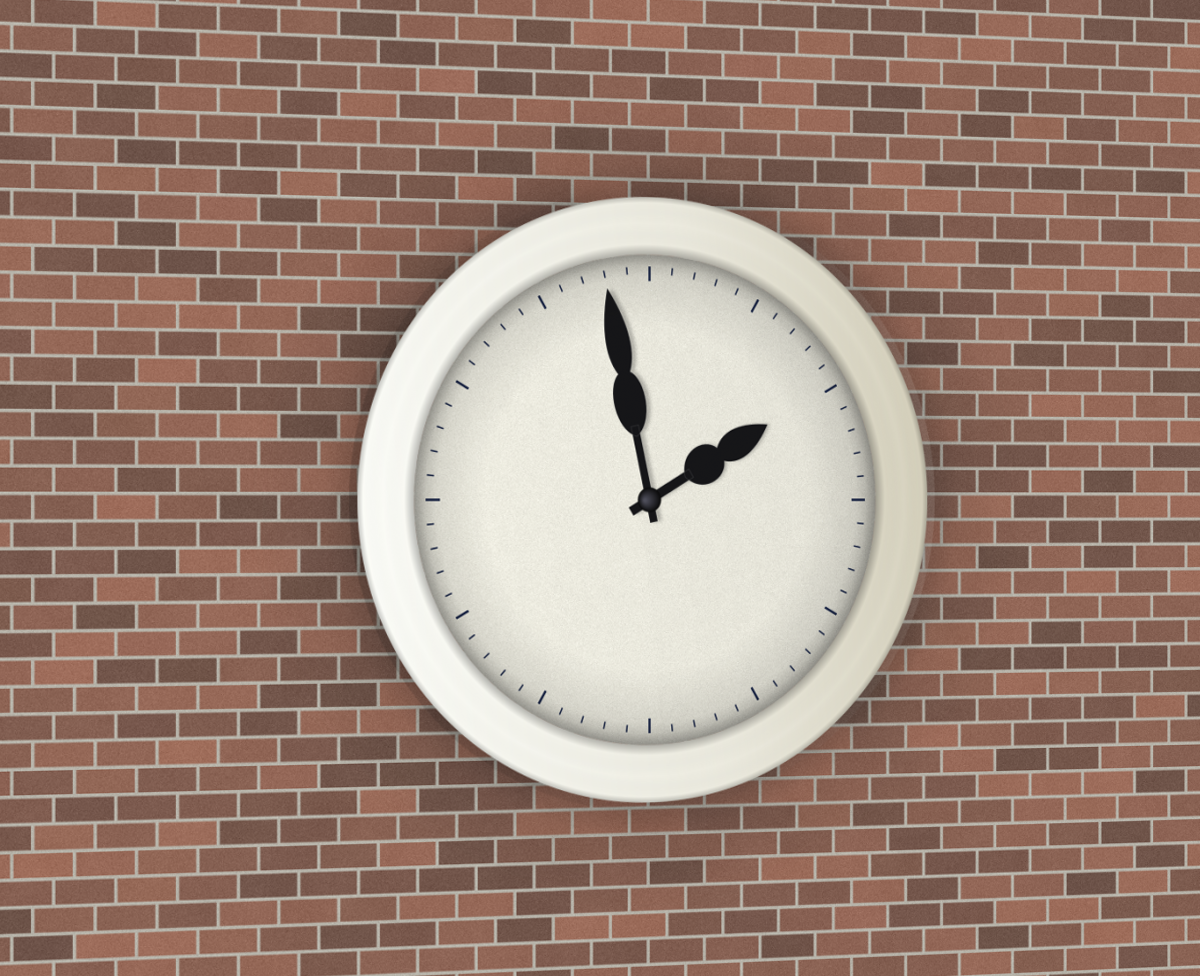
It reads 1h58
